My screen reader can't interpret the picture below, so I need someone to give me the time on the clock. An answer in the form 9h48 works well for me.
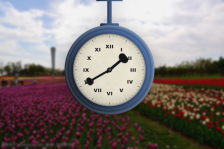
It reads 1h40
